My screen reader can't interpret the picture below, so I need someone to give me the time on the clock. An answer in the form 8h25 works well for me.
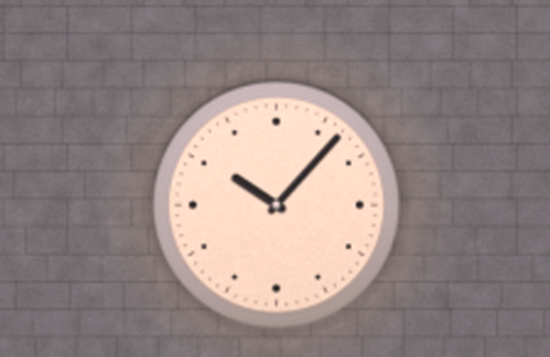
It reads 10h07
